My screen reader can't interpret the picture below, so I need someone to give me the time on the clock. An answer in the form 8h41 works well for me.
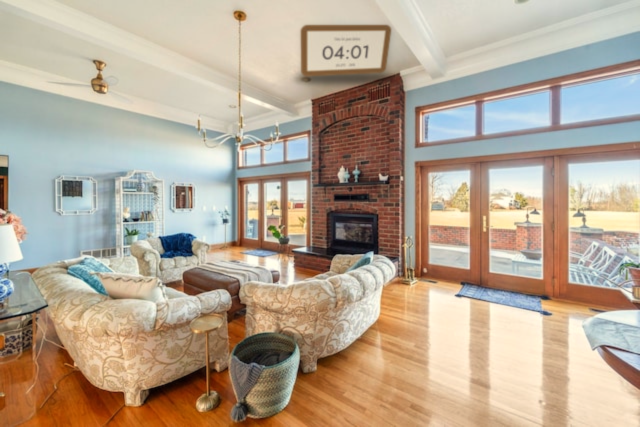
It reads 4h01
